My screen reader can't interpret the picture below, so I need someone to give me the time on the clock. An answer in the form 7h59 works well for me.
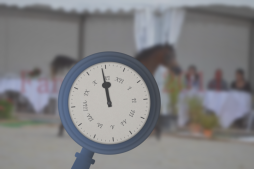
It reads 10h54
